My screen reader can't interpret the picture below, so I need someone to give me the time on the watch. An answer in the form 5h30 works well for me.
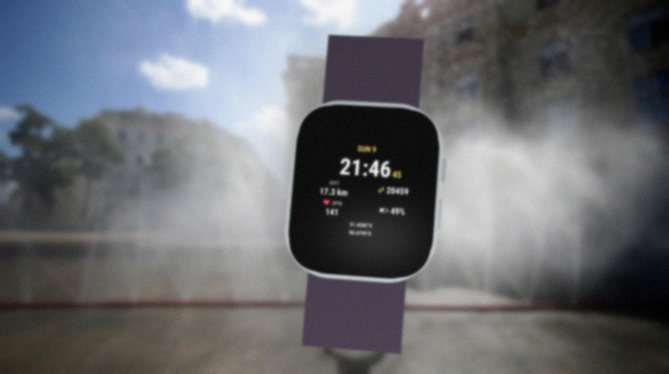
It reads 21h46
